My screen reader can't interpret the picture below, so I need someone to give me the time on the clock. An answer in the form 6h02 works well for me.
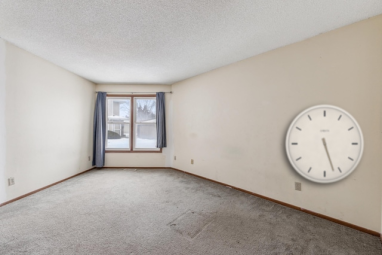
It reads 5h27
